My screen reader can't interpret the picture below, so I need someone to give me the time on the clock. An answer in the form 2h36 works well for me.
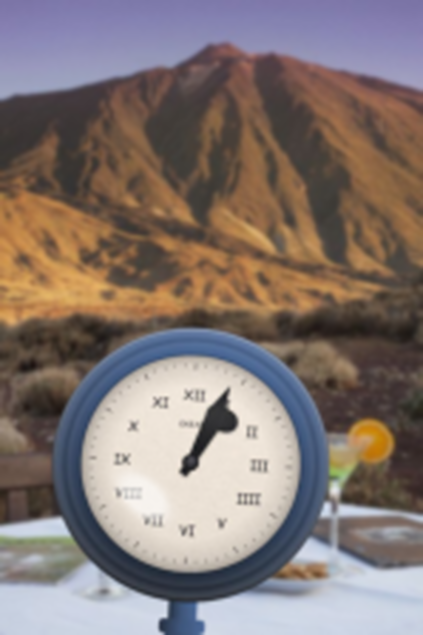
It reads 1h04
